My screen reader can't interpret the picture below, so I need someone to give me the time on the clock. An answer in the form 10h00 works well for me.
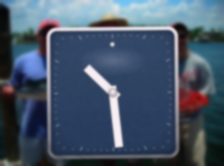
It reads 10h29
